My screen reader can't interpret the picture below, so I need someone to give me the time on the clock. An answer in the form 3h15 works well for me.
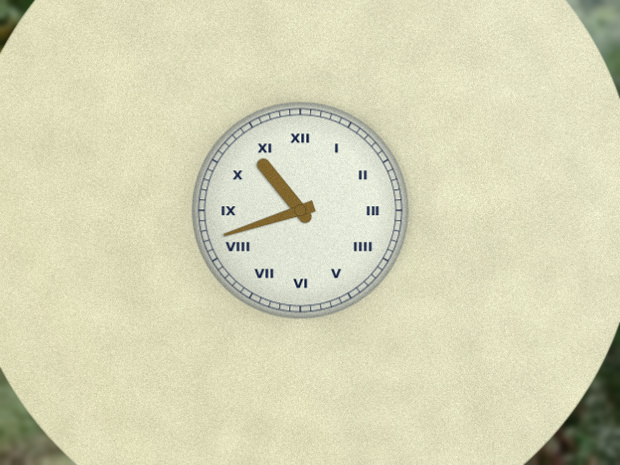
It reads 10h42
